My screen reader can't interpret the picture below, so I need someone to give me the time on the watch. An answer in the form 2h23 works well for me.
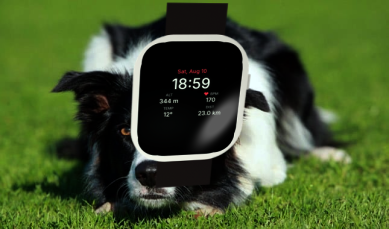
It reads 18h59
